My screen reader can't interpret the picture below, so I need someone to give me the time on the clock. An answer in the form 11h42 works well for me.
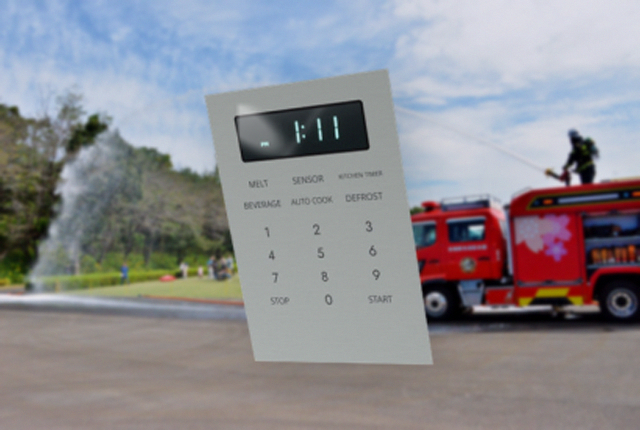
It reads 1h11
